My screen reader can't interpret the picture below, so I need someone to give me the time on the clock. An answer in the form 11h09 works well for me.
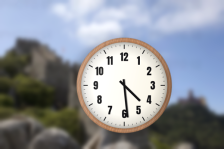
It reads 4h29
